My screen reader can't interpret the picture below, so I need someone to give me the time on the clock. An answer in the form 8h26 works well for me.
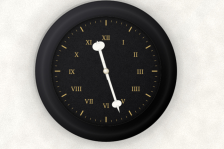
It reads 11h27
